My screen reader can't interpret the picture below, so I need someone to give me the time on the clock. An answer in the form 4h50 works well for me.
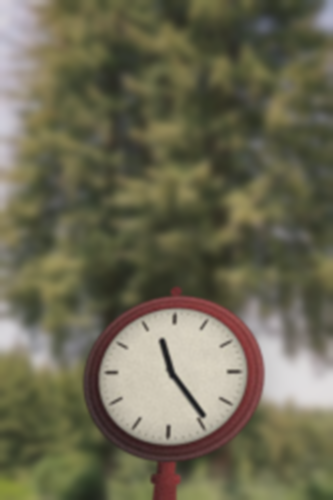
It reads 11h24
